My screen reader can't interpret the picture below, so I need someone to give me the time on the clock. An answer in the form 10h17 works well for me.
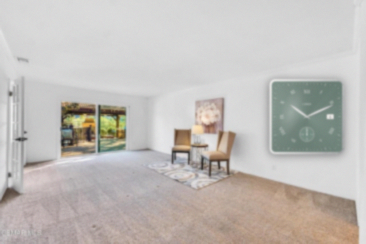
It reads 10h11
